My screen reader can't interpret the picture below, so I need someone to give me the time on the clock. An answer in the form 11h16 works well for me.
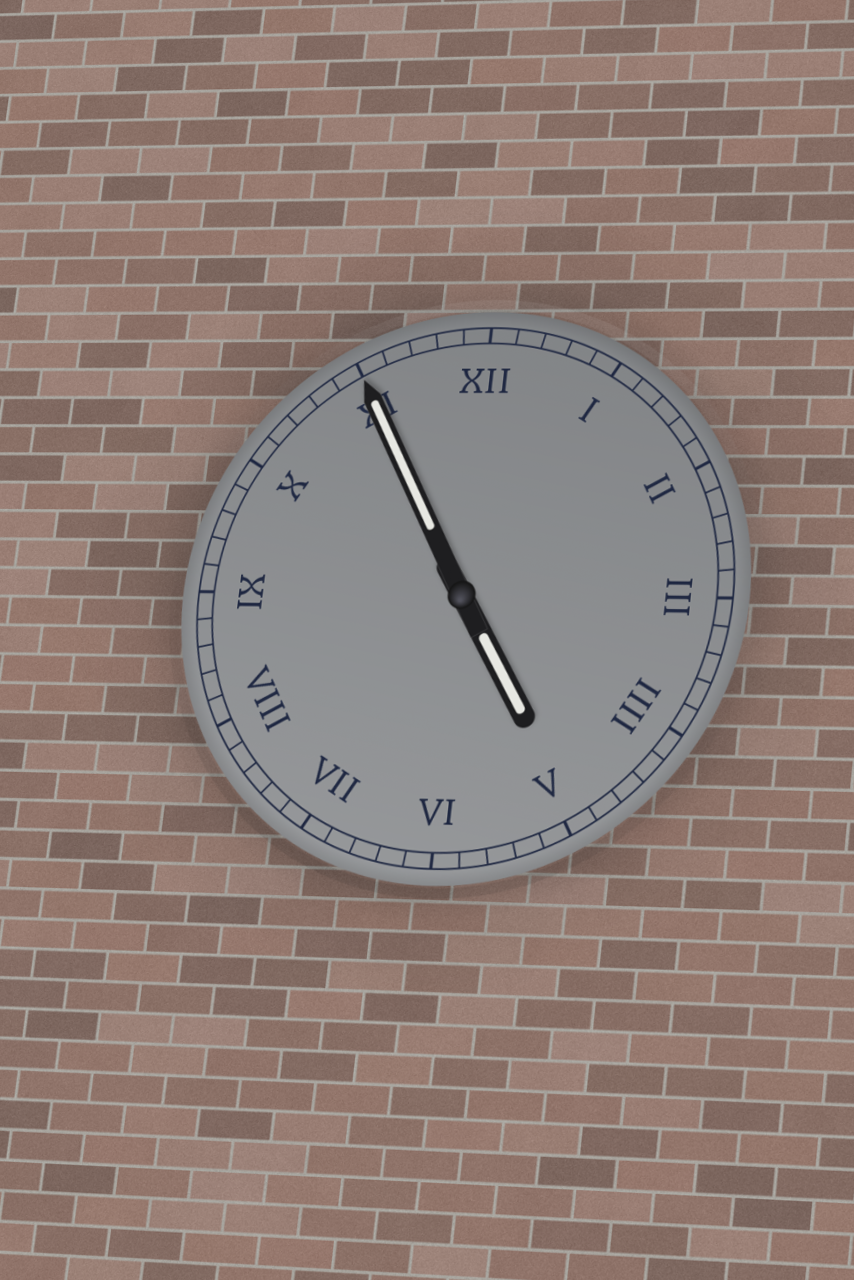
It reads 4h55
